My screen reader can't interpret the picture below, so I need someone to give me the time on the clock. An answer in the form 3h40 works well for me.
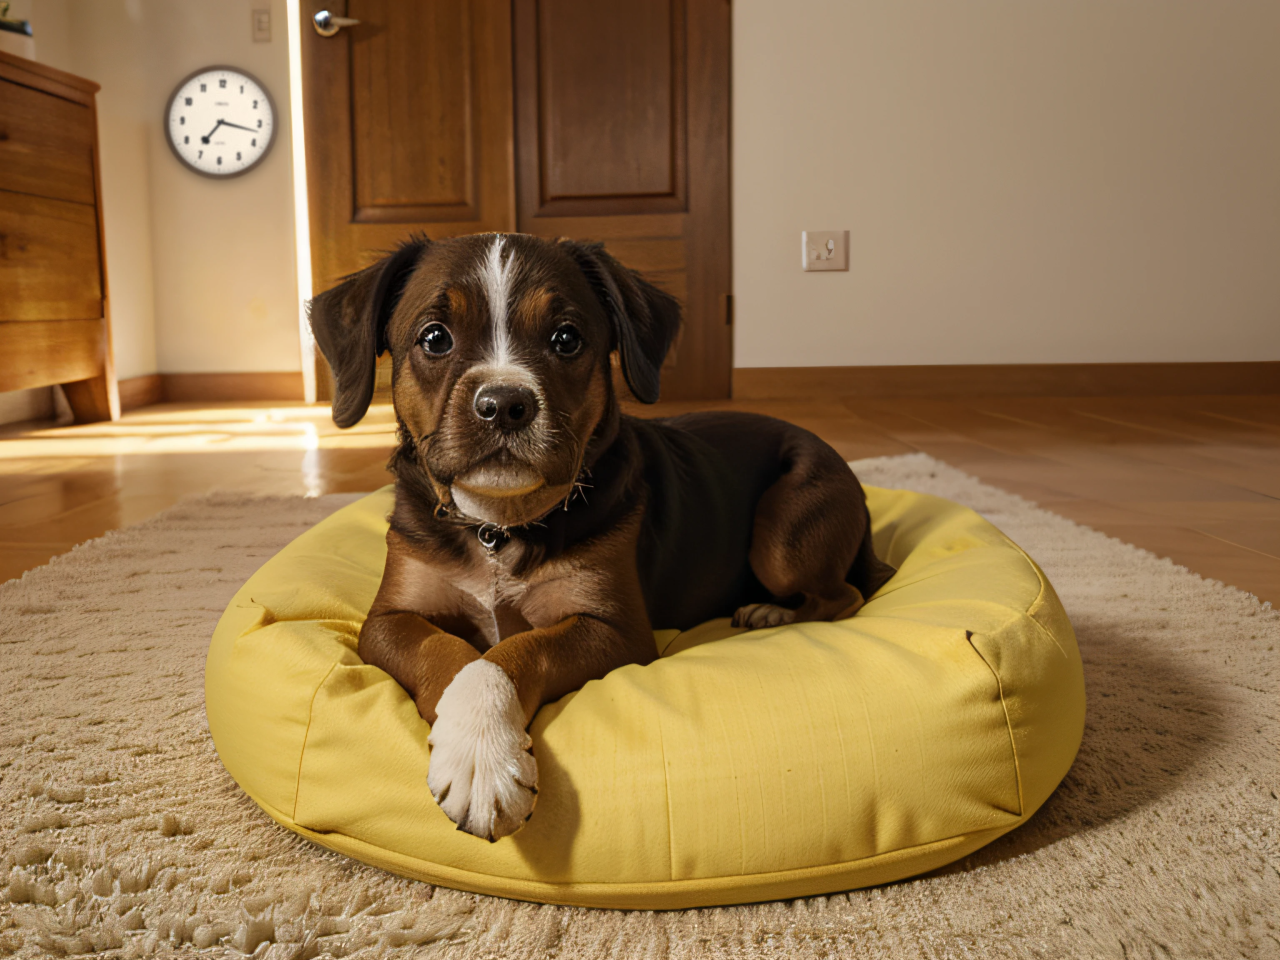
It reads 7h17
